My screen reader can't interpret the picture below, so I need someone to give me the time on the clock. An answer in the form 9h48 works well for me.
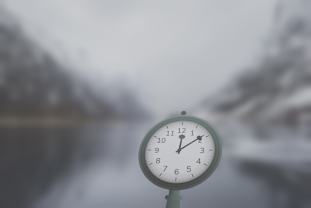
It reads 12h09
